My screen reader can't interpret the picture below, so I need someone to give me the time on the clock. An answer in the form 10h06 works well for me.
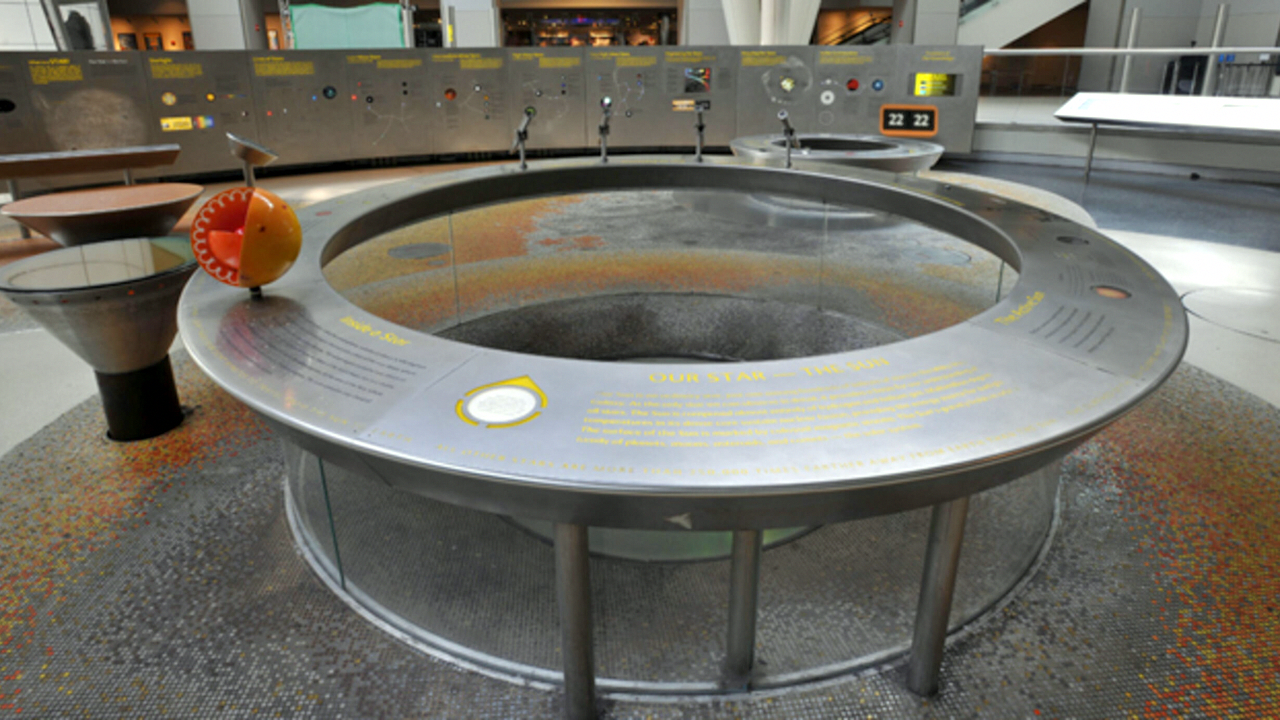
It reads 22h22
